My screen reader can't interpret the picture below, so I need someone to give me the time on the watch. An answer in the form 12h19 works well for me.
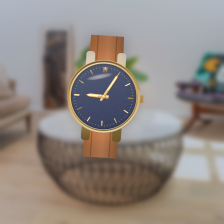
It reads 9h05
